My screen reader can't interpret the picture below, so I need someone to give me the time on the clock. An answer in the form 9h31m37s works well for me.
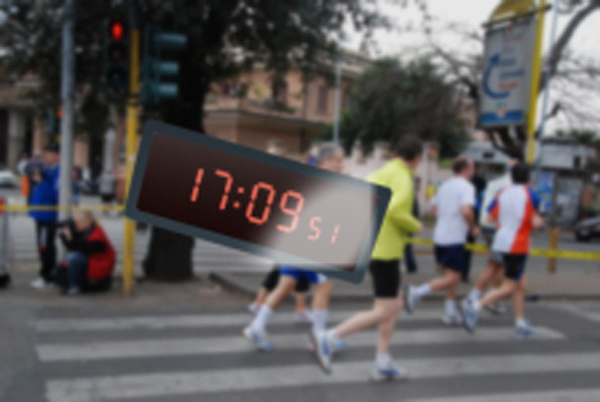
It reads 17h09m51s
